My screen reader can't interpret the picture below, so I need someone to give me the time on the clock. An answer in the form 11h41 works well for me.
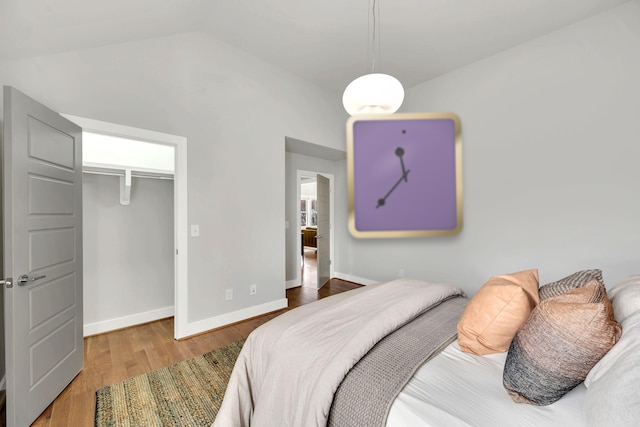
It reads 11h37
